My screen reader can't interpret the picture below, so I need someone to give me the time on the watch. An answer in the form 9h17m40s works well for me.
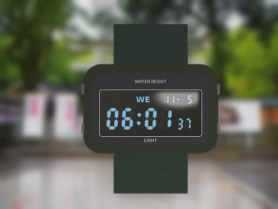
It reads 6h01m37s
